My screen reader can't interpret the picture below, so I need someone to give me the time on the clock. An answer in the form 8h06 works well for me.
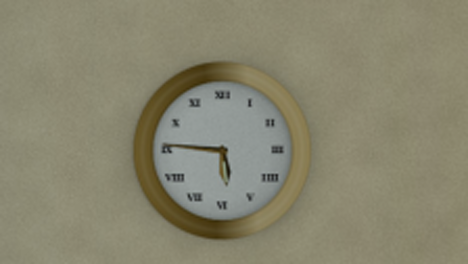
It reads 5h46
